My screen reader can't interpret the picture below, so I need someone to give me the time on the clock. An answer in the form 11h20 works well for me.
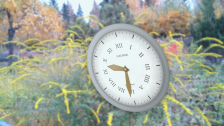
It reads 9h31
